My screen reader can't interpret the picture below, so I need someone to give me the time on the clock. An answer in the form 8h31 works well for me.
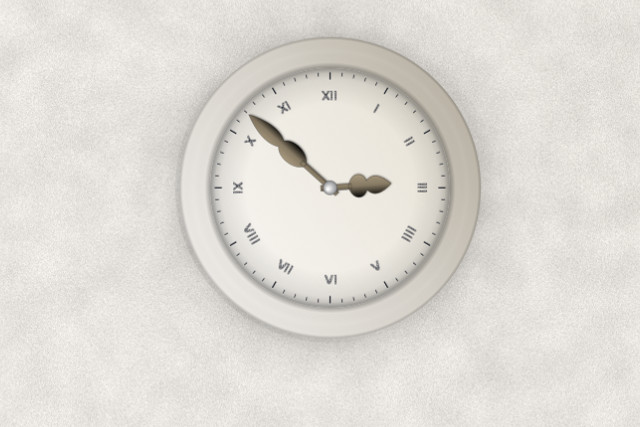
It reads 2h52
